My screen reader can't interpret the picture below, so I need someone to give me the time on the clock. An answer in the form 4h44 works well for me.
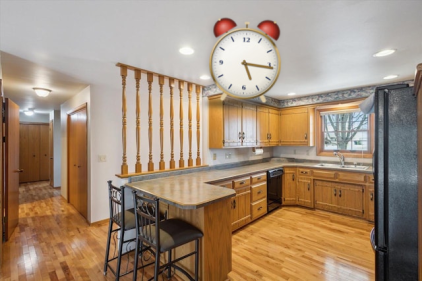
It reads 5h16
